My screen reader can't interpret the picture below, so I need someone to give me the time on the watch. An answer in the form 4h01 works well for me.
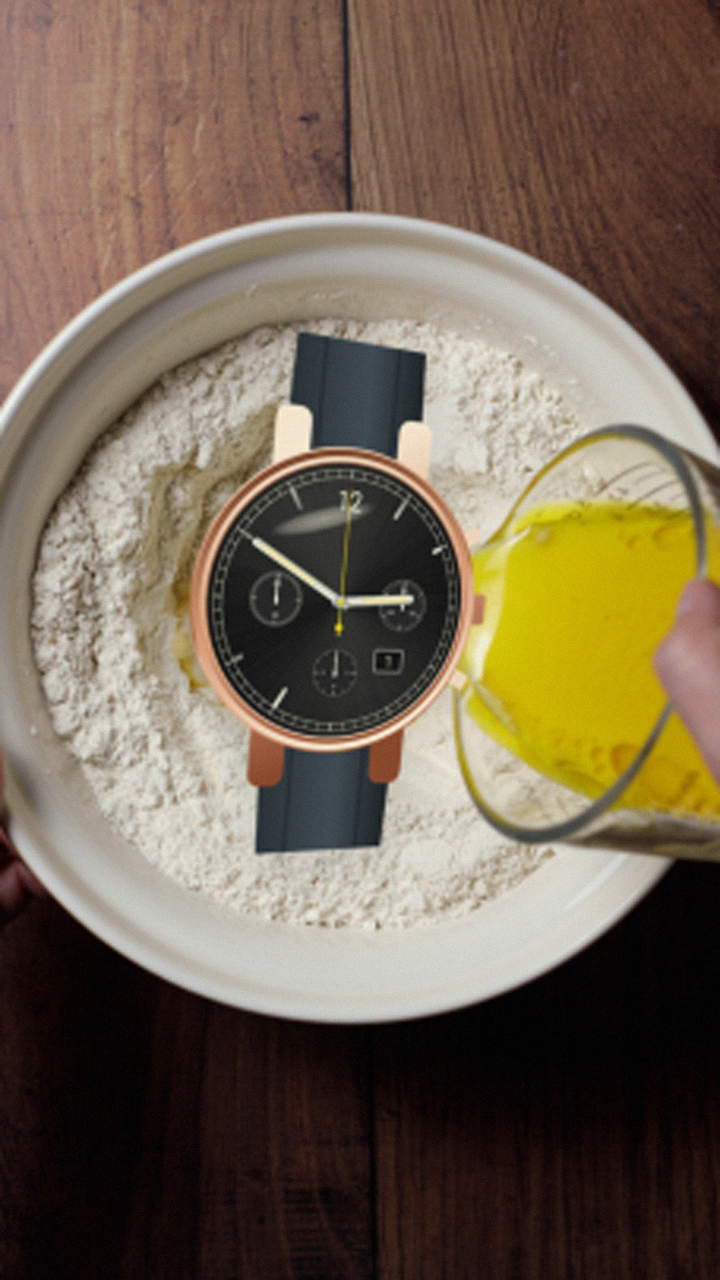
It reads 2h50
